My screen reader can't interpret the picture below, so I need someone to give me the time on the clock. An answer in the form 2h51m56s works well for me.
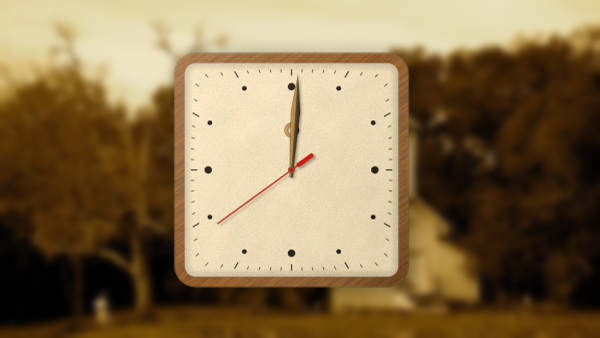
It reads 12h00m39s
